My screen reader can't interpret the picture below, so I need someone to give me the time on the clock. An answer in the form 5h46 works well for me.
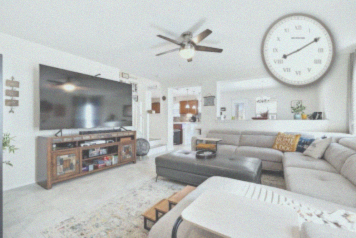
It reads 8h10
